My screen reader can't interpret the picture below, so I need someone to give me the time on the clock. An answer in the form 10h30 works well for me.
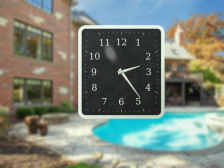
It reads 2h24
